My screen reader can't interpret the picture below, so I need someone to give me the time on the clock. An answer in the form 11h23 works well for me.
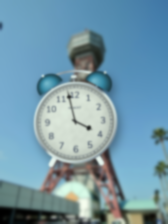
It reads 3h58
